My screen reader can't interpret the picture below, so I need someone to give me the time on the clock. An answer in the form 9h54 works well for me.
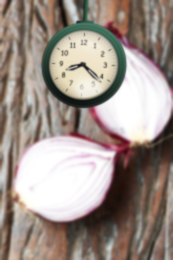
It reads 8h22
